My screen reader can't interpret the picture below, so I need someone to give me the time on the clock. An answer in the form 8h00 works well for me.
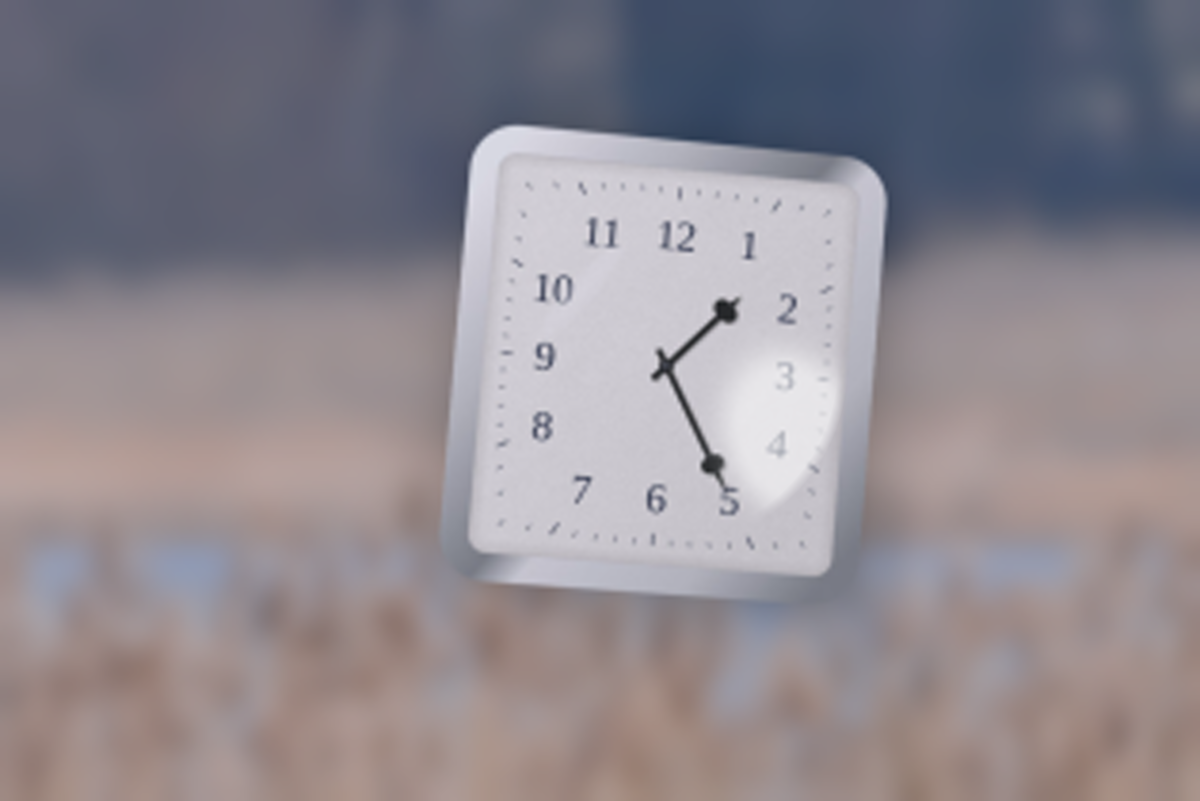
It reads 1h25
